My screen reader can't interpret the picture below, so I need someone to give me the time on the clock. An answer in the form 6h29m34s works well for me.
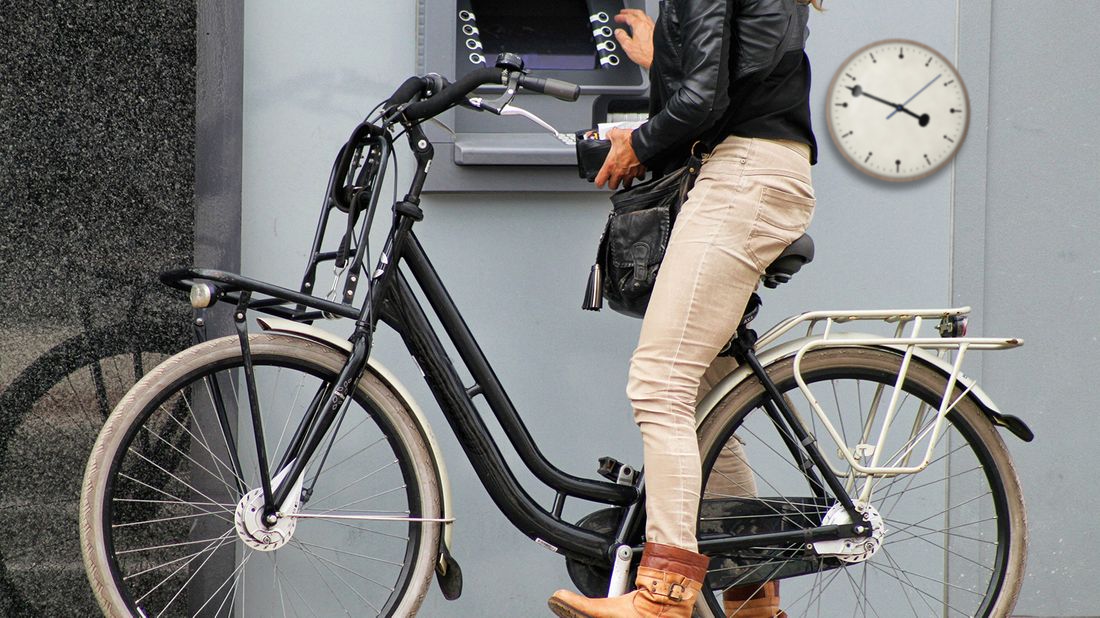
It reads 3h48m08s
